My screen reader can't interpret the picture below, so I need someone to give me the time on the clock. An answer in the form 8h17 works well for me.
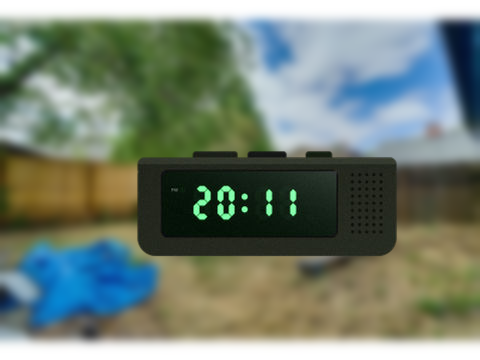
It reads 20h11
